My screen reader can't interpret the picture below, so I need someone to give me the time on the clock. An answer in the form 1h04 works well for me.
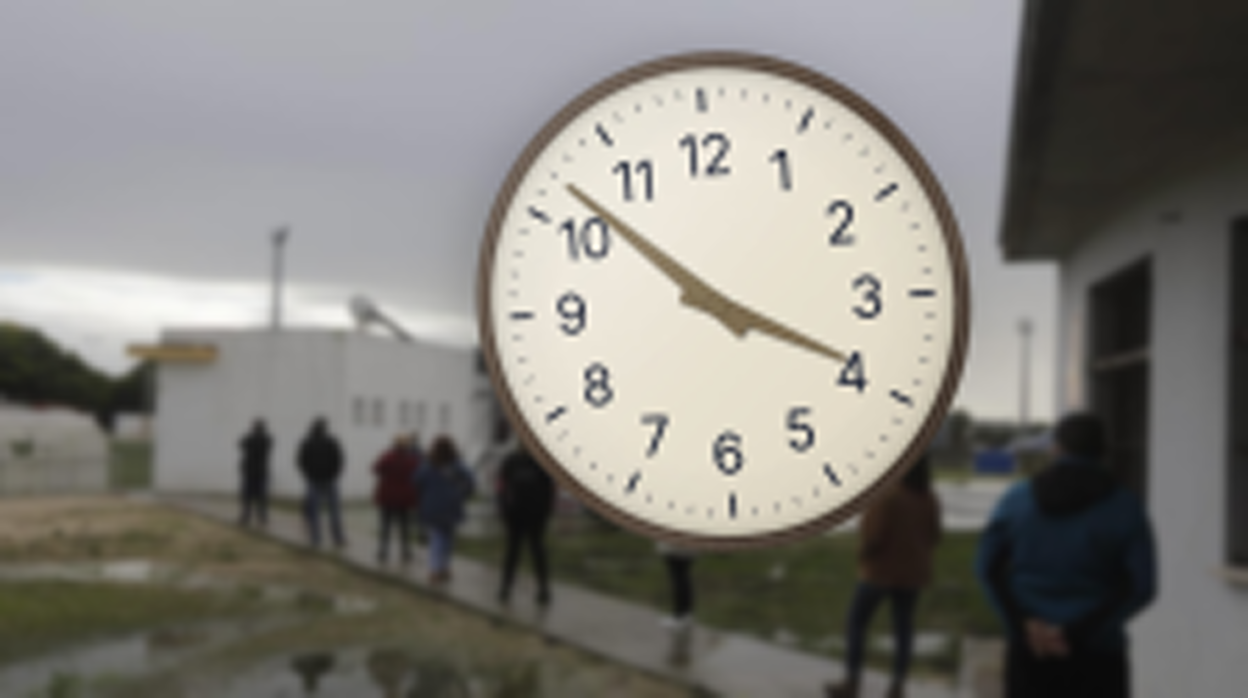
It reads 3h52
